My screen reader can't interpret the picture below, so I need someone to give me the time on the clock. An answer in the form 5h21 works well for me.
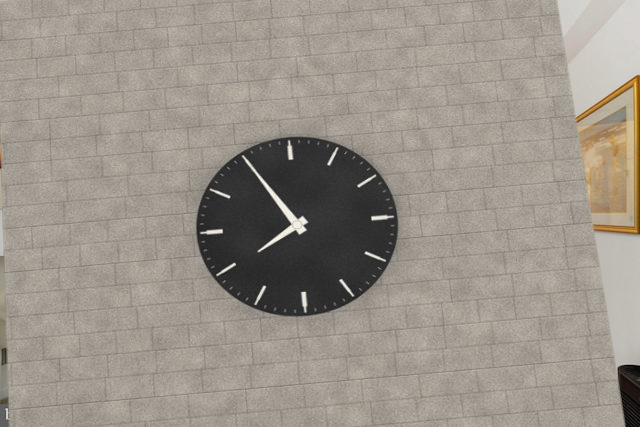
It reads 7h55
